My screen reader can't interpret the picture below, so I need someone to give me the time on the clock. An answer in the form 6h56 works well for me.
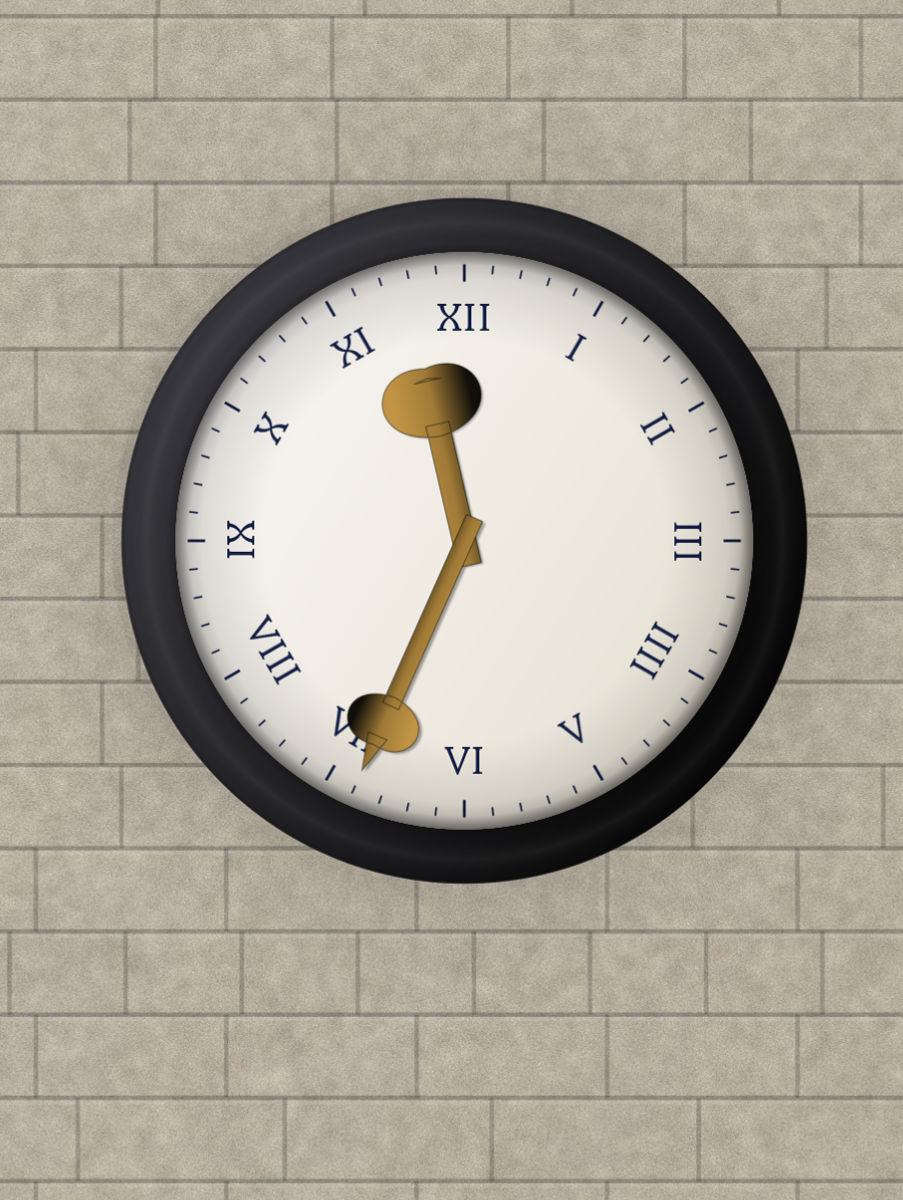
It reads 11h34
